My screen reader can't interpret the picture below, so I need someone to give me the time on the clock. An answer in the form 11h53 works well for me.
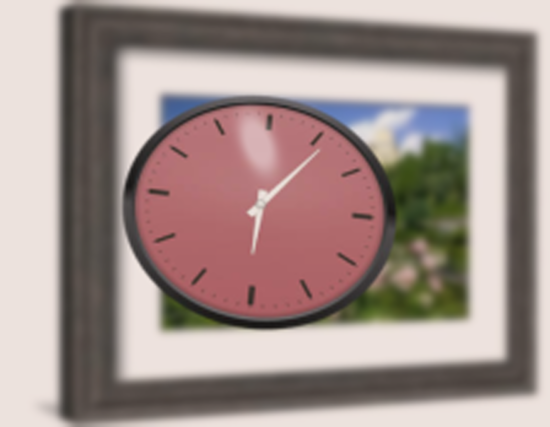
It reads 6h06
